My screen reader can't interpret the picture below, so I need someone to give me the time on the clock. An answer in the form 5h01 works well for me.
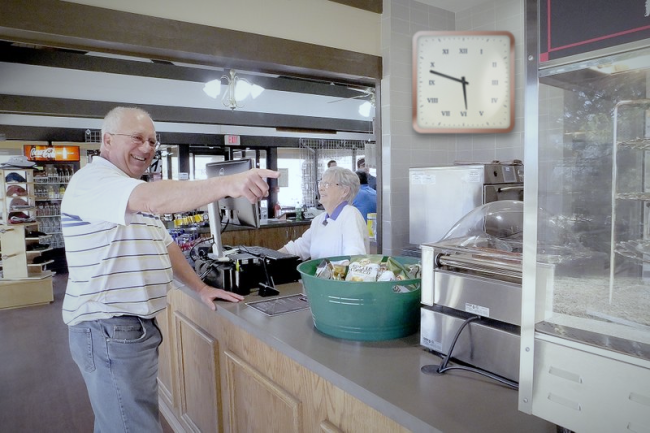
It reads 5h48
